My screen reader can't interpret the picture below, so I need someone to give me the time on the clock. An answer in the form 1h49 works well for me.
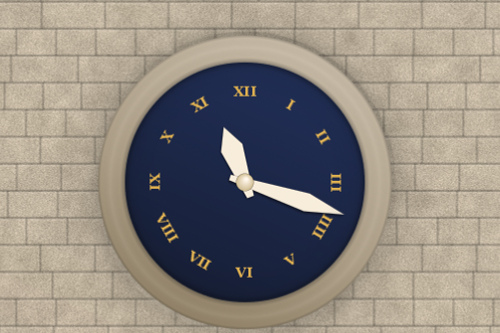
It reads 11h18
